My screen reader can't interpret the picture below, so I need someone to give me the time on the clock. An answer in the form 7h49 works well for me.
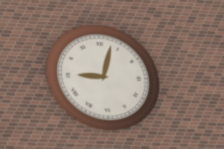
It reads 9h03
